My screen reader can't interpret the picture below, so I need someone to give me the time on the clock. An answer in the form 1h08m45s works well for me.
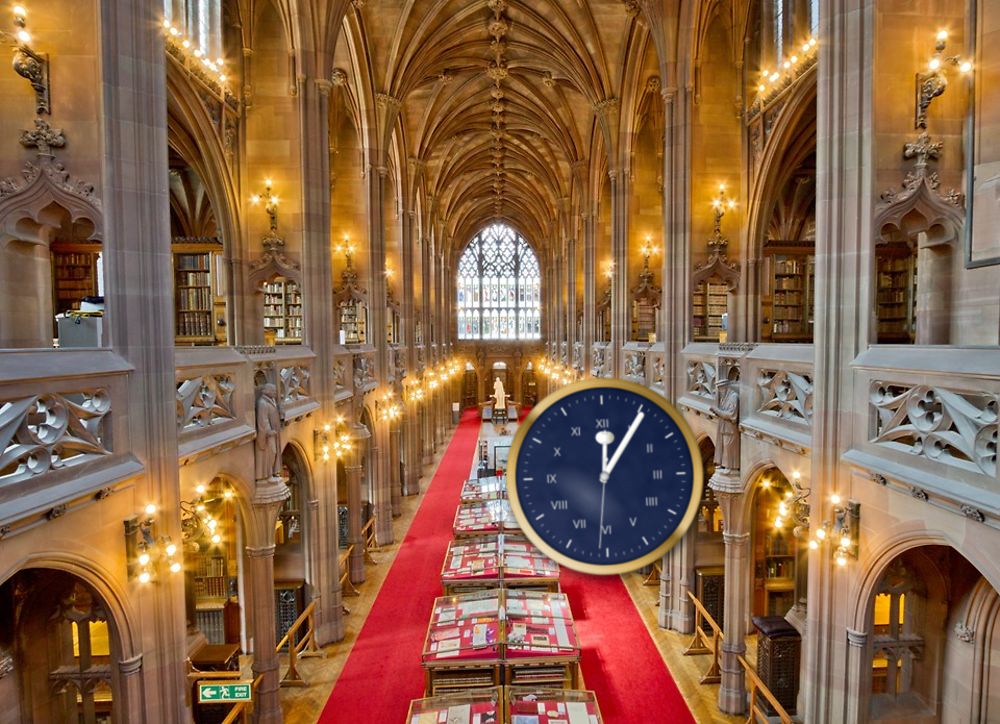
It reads 12h05m31s
